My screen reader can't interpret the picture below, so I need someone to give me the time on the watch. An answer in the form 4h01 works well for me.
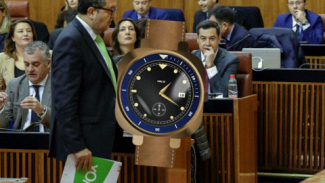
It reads 1h20
